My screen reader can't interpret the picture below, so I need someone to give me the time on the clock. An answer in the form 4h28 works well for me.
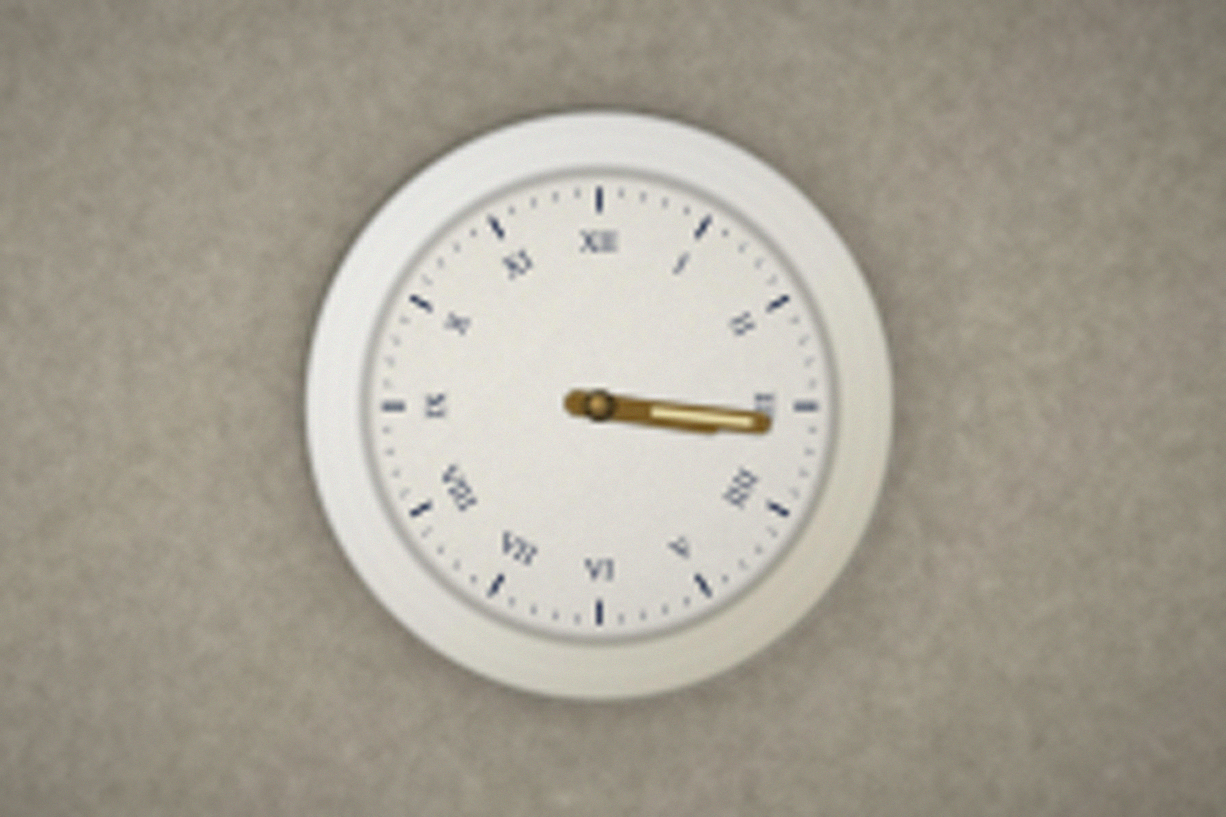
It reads 3h16
